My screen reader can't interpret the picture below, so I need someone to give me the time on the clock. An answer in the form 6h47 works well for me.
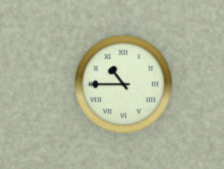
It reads 10h45
